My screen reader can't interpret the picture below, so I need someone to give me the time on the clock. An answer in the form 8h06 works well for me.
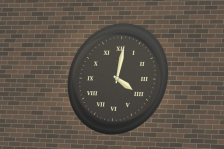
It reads 4h01
